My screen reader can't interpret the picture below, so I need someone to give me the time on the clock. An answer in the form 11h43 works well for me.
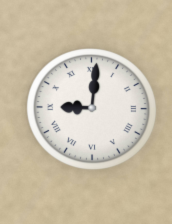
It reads 9h01
